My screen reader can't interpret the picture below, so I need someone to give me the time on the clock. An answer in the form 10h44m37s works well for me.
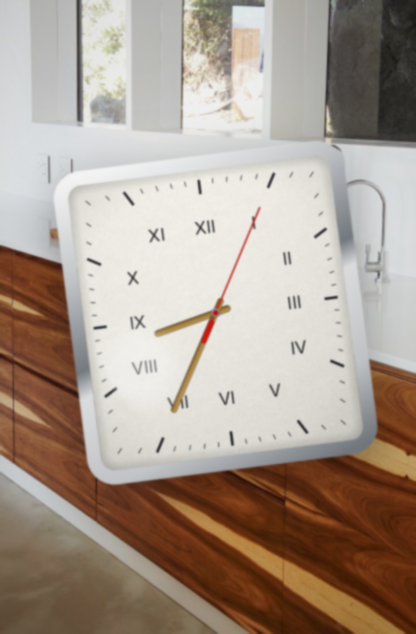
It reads 8h35m05s
